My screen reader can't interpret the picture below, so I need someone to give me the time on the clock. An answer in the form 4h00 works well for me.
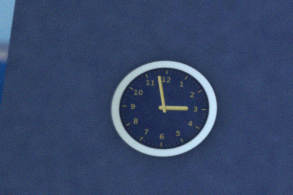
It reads 2h58
